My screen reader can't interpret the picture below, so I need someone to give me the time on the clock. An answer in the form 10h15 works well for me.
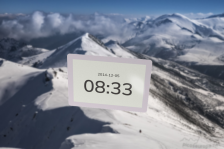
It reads 8h33
